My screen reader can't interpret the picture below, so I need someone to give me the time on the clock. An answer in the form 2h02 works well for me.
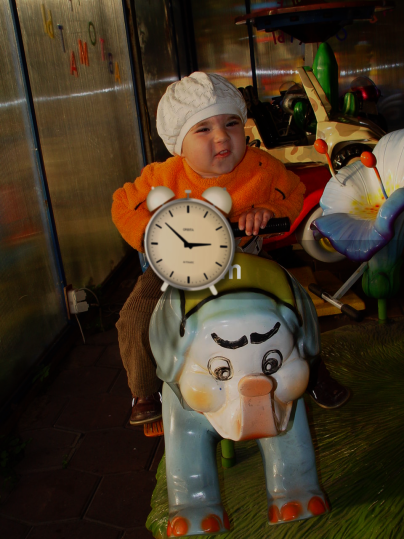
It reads 2h52
